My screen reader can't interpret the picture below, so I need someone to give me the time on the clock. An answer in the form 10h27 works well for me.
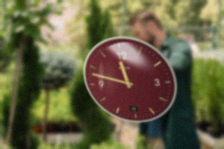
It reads 11h48
